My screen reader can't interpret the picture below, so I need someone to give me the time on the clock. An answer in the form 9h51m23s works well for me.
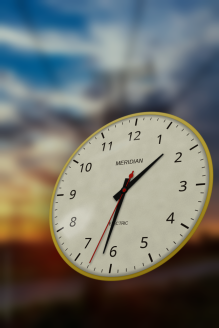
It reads 1h31m33s
